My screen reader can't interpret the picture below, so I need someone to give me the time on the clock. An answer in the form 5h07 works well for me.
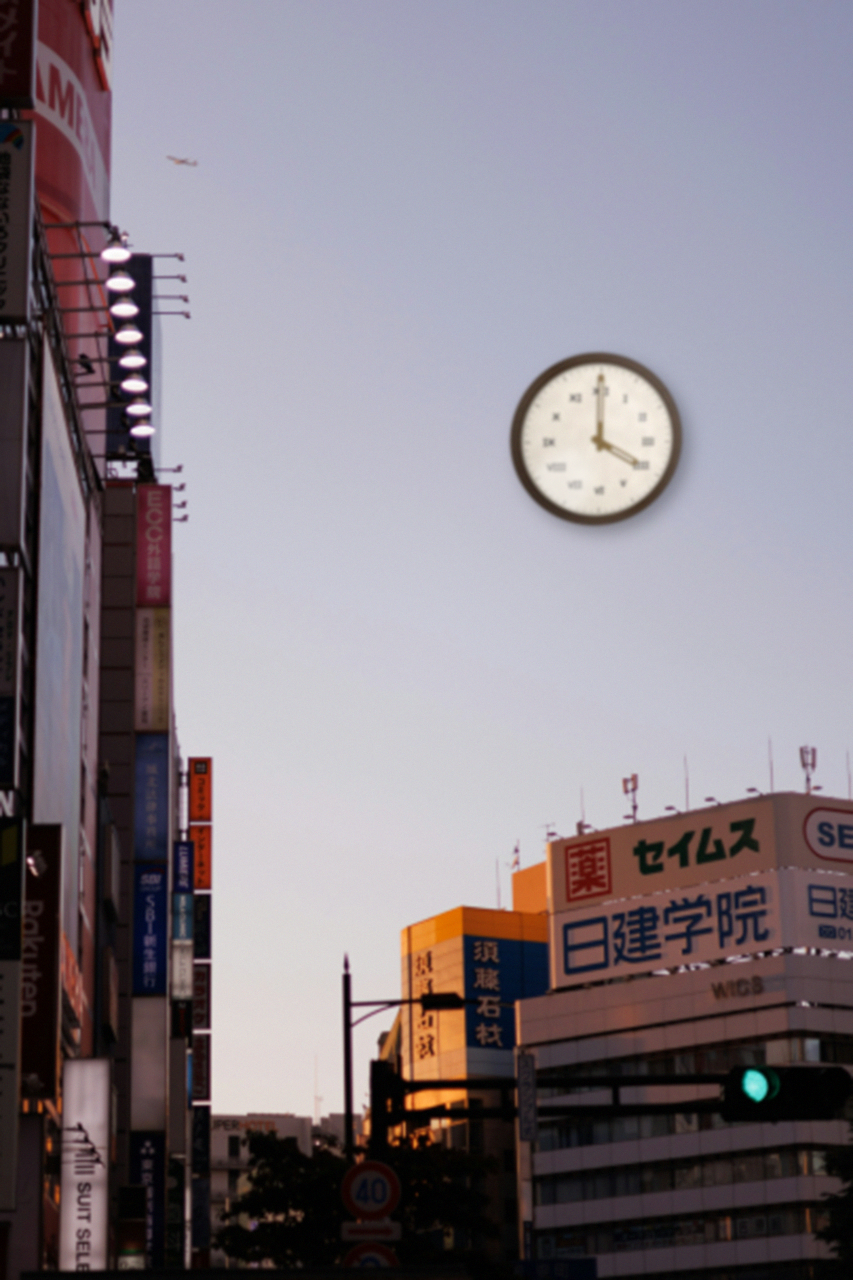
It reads 4h00
